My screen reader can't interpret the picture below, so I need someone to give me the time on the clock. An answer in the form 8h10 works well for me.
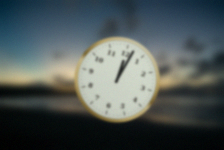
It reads 12h02
